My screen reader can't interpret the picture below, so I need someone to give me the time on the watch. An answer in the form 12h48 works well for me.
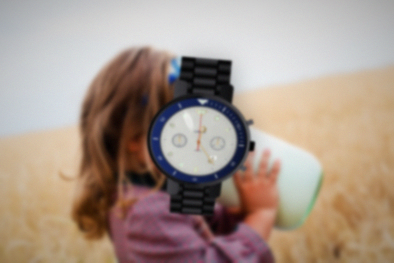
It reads 12h24
